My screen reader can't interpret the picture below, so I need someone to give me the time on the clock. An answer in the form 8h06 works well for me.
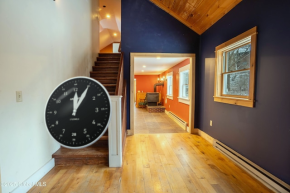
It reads 12h05
